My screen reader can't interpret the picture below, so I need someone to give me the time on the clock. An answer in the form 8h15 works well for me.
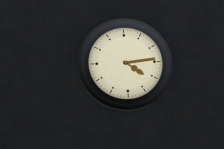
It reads 4h14
